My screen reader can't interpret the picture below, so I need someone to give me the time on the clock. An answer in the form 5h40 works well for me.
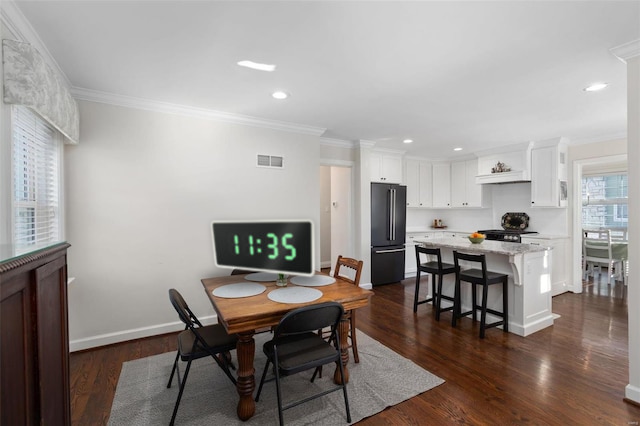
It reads 11h35
